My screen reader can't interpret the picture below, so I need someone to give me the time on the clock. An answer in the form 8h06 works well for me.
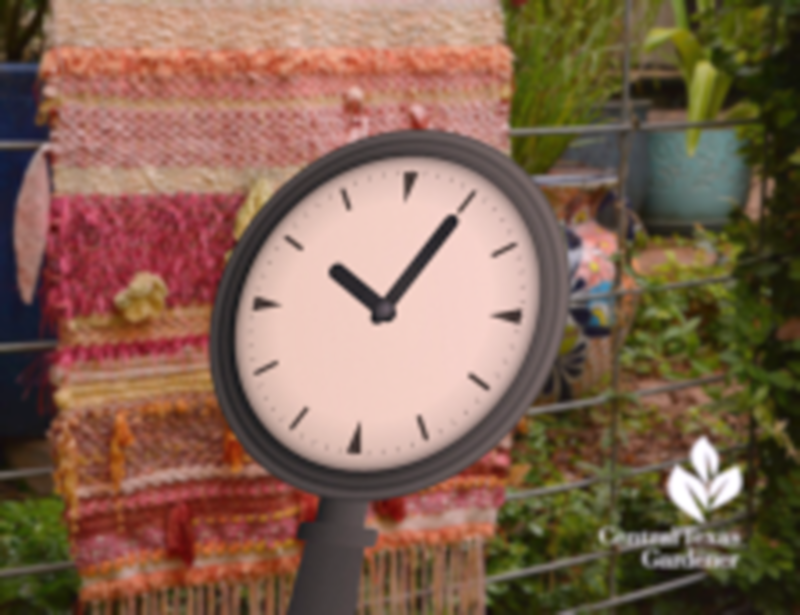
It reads 10h05
